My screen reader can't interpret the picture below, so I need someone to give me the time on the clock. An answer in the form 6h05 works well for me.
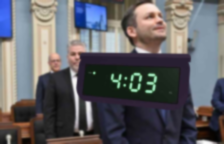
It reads 4h03
